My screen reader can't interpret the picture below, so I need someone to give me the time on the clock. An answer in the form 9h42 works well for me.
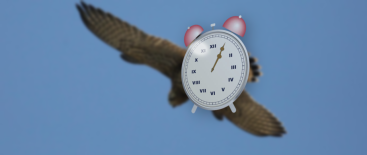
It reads 1h05
